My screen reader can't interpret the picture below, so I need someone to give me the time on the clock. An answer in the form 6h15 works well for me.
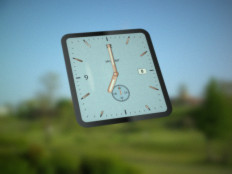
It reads 7h00
